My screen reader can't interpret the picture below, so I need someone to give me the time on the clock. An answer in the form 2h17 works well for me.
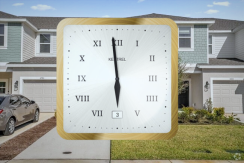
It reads 5h59
